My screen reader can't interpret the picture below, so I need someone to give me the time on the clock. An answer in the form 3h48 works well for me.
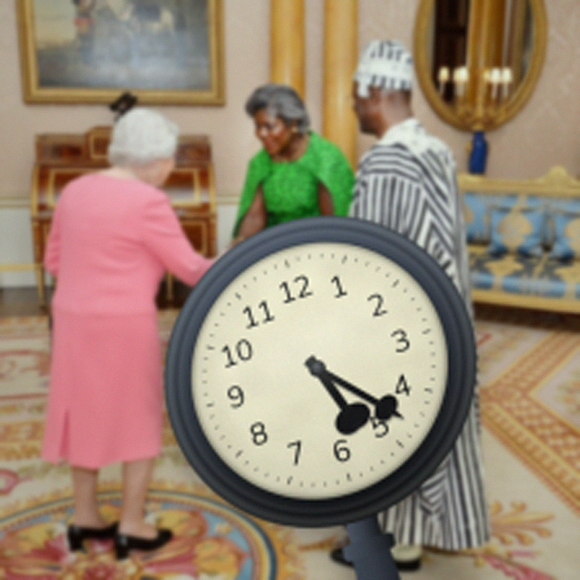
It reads 5h23
